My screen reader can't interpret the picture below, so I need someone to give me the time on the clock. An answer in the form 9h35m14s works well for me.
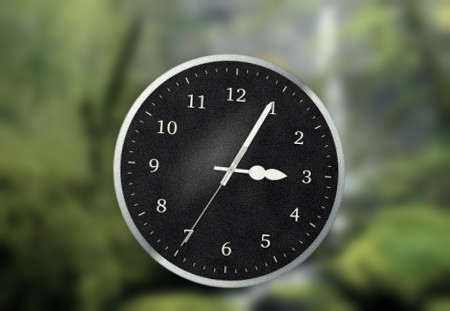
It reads 3h04m35s
